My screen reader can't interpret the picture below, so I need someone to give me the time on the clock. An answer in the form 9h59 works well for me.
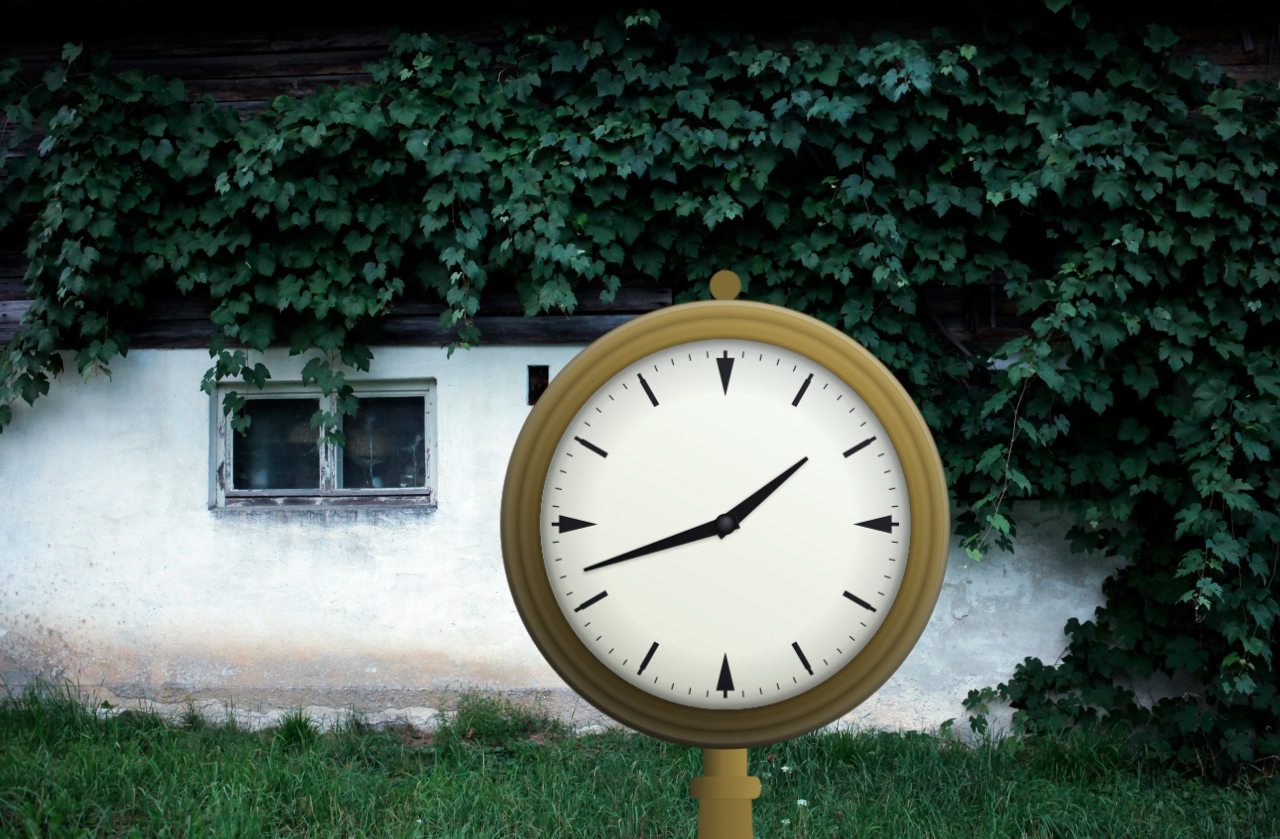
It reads 1h42
